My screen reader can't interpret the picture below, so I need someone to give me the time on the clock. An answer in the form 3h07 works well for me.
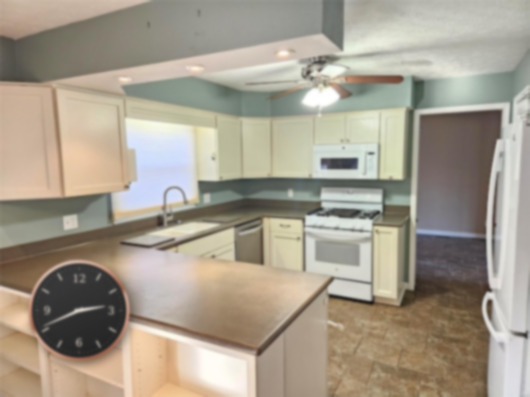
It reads 2h41
